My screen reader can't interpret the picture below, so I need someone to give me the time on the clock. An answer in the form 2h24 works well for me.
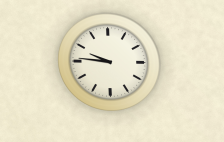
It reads 9h46
